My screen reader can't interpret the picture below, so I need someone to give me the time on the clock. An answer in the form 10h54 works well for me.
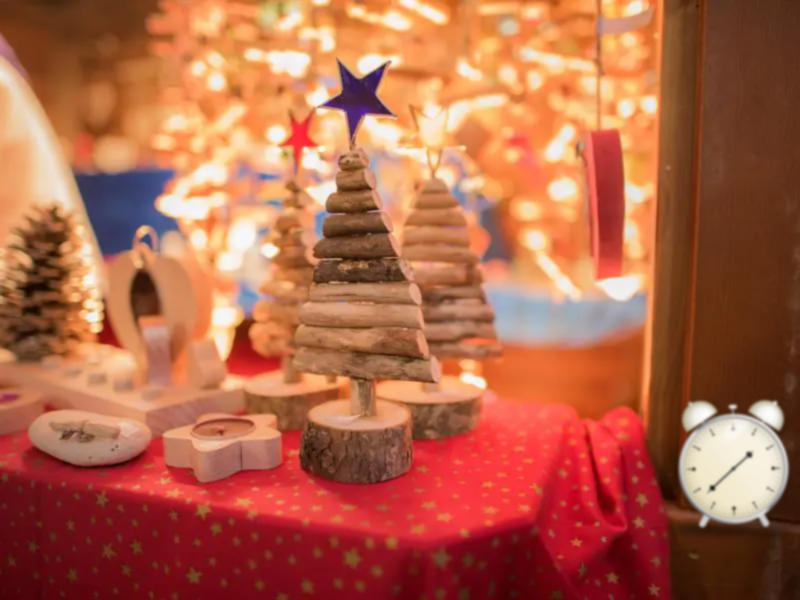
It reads 1h38
